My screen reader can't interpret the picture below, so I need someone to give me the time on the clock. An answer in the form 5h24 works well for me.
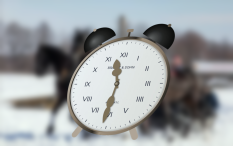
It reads 11h31
